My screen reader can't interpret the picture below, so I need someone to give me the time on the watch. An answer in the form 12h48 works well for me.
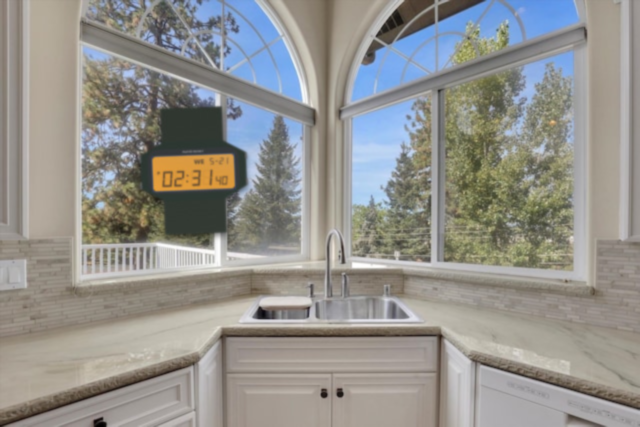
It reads 2h31
